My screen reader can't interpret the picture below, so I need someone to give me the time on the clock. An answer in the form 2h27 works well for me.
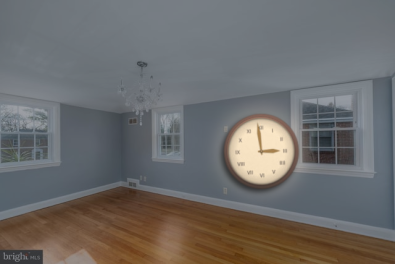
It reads 2h59
